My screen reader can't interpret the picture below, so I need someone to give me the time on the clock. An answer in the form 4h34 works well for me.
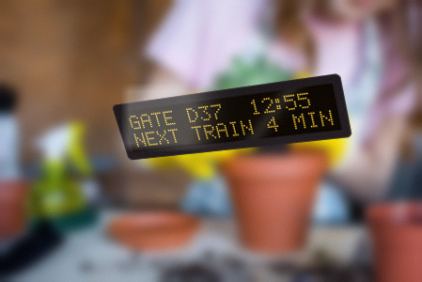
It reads 12h55
